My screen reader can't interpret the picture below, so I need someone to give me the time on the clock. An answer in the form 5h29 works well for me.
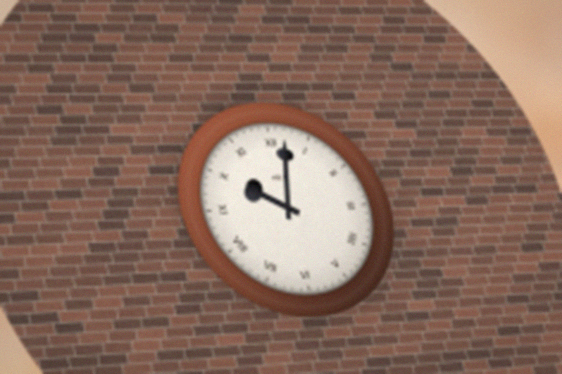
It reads 10h02
